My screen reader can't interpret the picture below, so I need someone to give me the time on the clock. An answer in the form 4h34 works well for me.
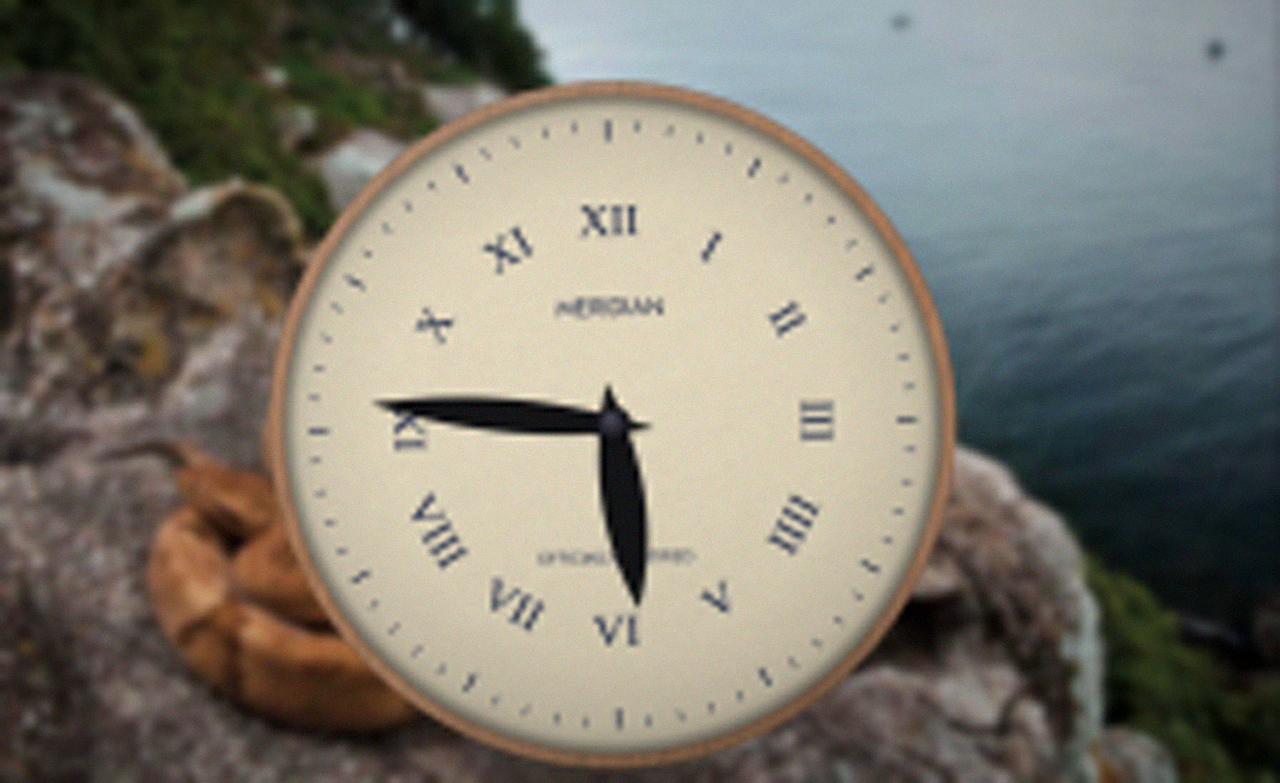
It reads 5h46
